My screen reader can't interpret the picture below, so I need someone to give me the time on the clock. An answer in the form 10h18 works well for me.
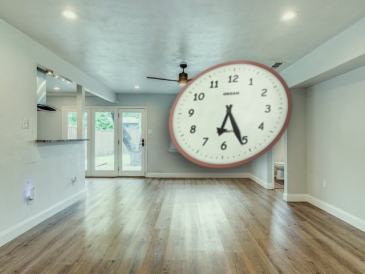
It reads 6h26
